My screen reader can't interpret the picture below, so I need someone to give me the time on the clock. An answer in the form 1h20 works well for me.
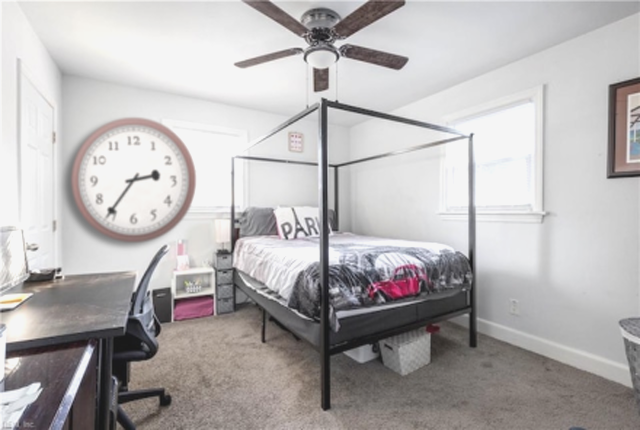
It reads 2h36
